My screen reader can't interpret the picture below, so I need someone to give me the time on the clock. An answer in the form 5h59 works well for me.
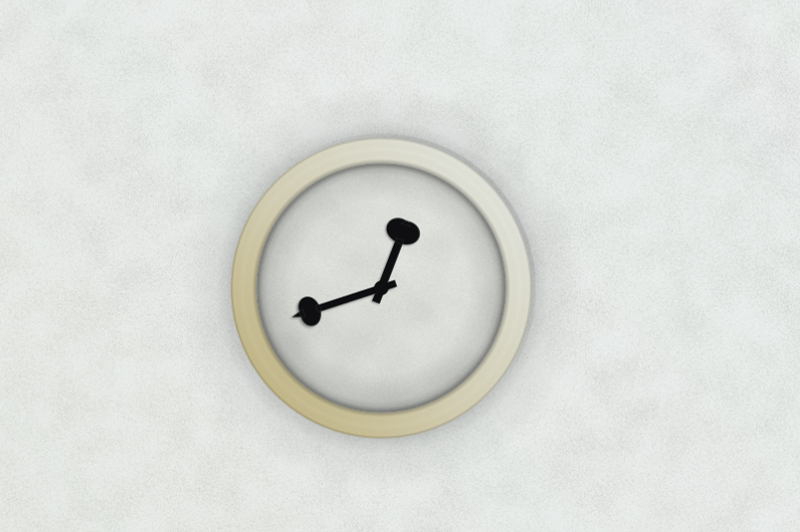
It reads 12h42
